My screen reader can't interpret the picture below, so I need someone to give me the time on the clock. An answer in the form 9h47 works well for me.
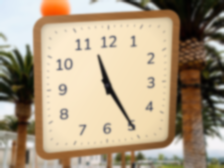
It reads 11h25
